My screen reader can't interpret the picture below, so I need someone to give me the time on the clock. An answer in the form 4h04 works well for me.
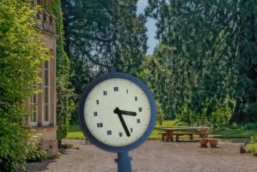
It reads 3h27
